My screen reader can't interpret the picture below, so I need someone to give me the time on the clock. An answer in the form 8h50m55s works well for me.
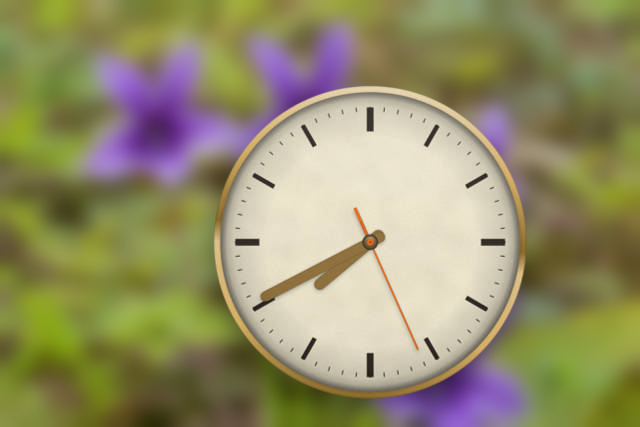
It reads 7h40m26s
